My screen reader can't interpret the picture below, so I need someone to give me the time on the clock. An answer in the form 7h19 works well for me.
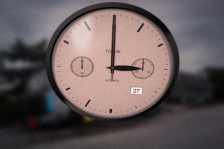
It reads 3h00
